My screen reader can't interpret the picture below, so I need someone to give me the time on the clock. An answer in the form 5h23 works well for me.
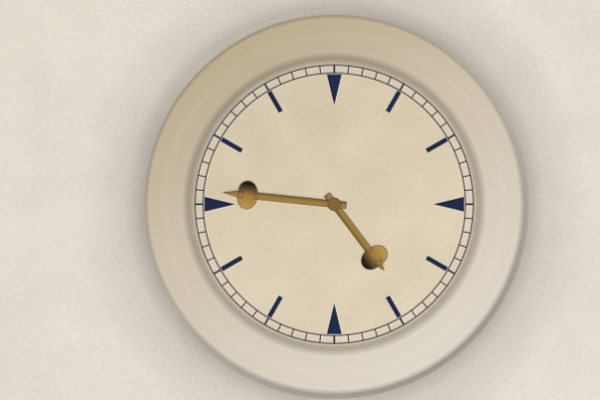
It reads 4h46
